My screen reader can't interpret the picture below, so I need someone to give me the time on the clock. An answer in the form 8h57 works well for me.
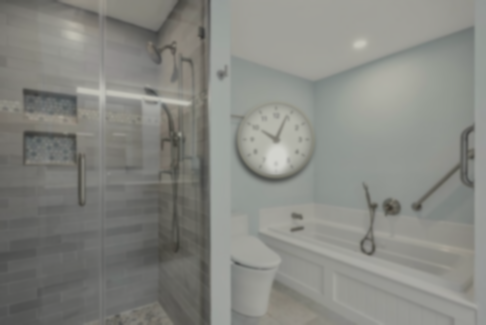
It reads 10h04
